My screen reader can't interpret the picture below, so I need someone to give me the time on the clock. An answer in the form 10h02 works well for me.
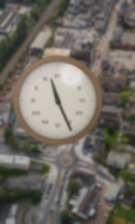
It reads 11h26
